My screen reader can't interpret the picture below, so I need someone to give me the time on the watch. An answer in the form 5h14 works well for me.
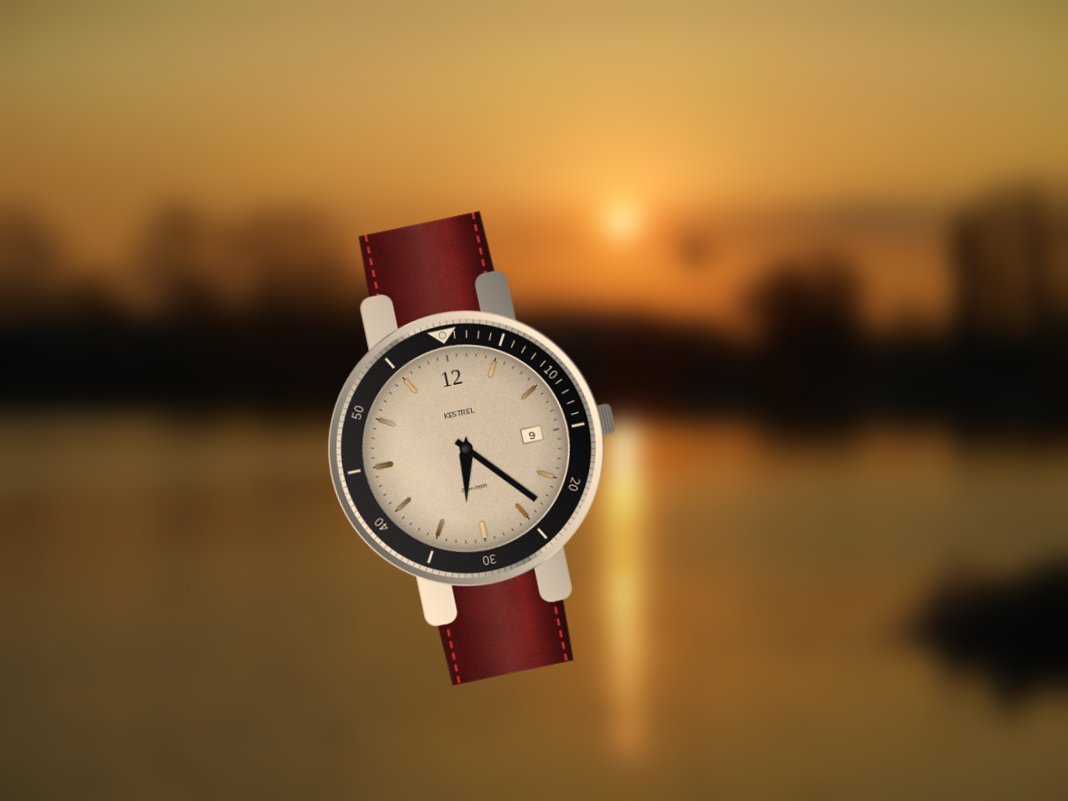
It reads 6h23
